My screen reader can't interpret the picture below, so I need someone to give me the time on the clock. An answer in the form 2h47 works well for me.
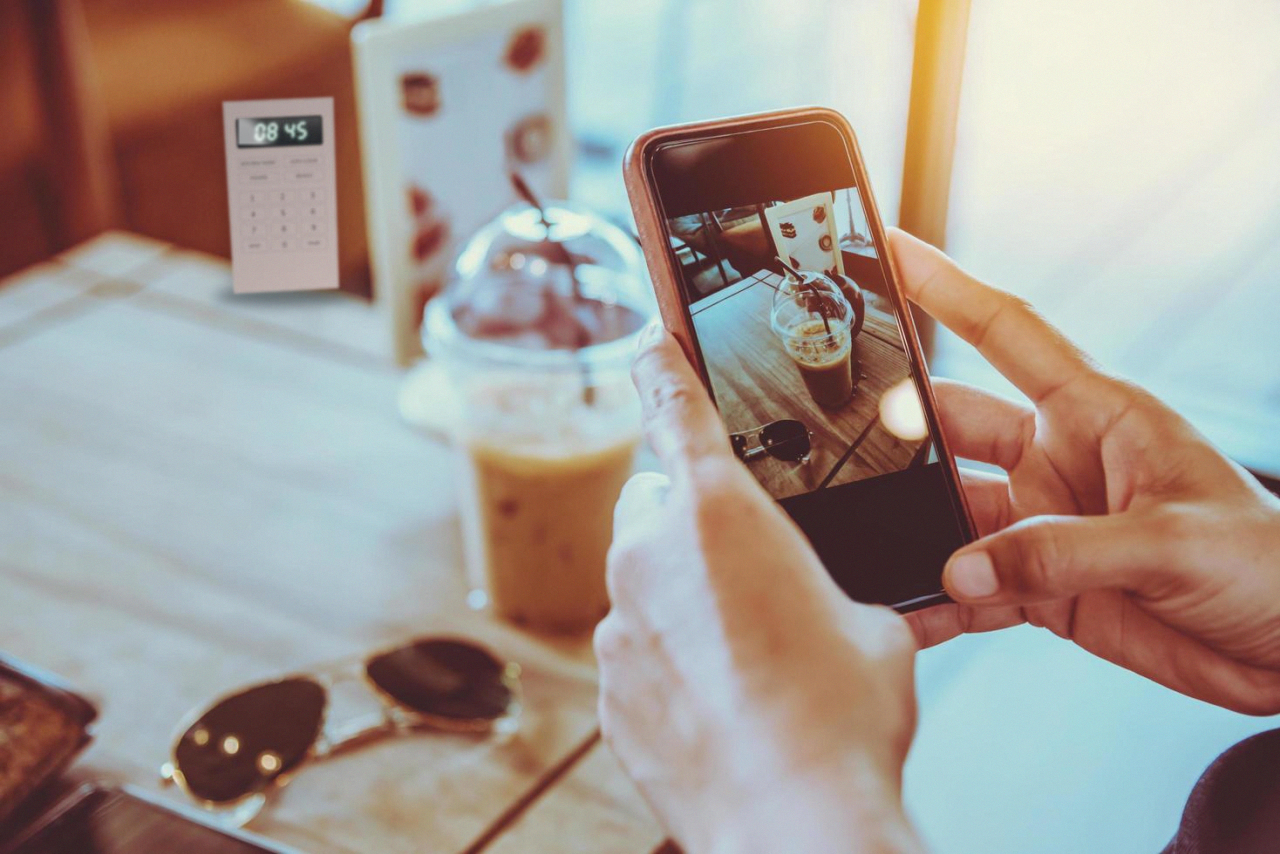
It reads 8h45
